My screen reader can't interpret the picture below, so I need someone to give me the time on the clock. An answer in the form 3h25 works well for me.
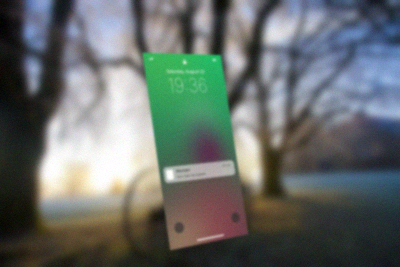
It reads 19h36
